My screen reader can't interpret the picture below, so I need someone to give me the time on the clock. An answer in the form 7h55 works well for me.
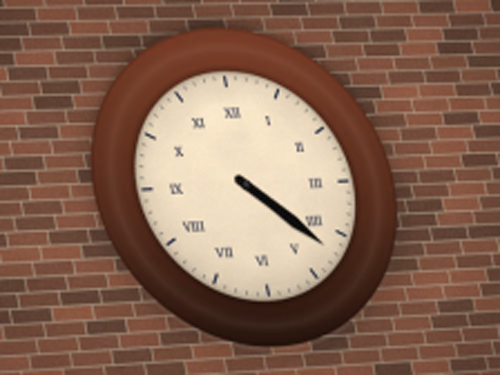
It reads 4h22
